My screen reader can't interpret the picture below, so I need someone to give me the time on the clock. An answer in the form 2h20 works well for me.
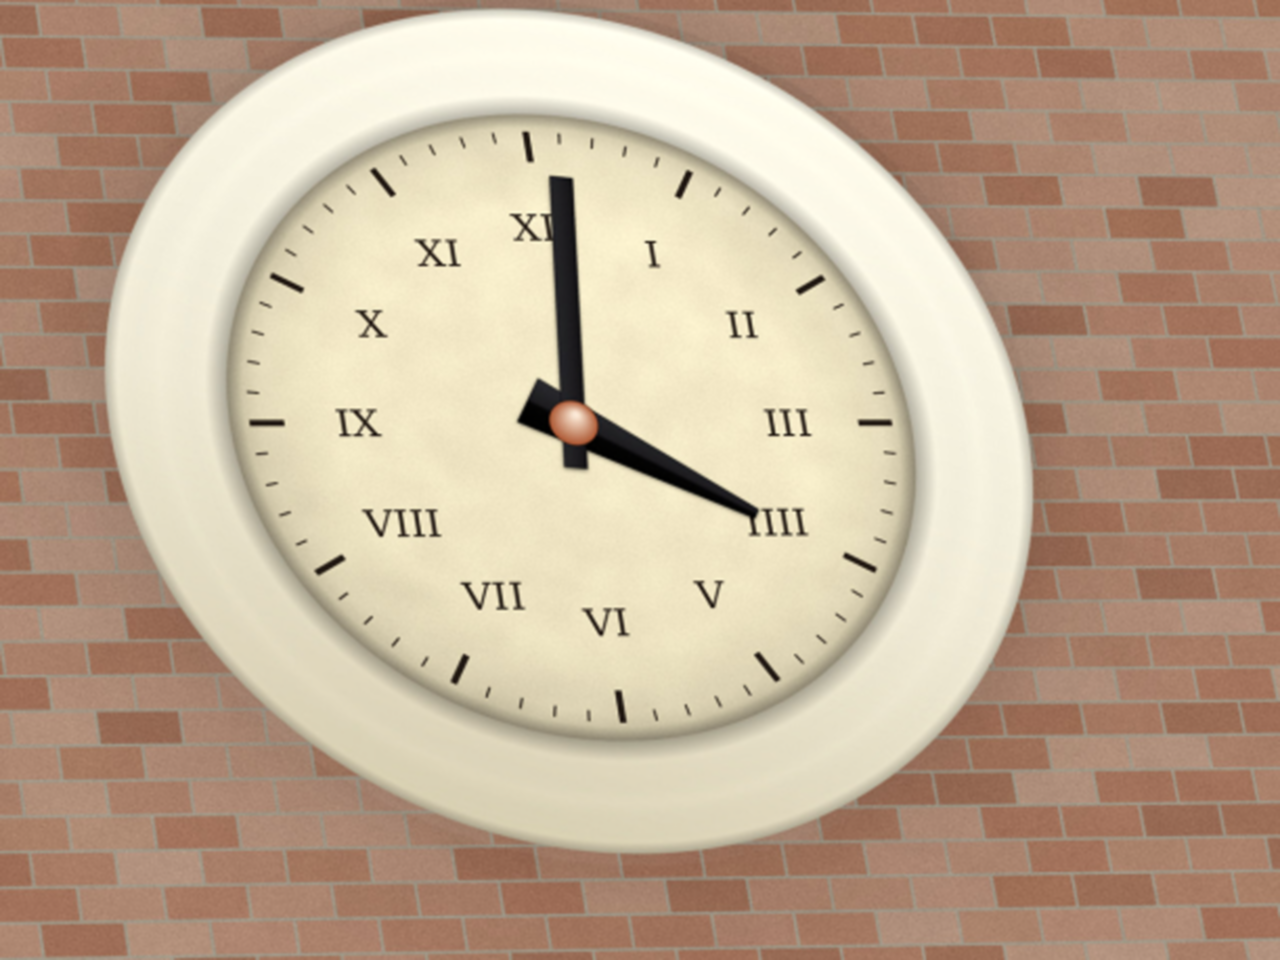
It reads 4h01
